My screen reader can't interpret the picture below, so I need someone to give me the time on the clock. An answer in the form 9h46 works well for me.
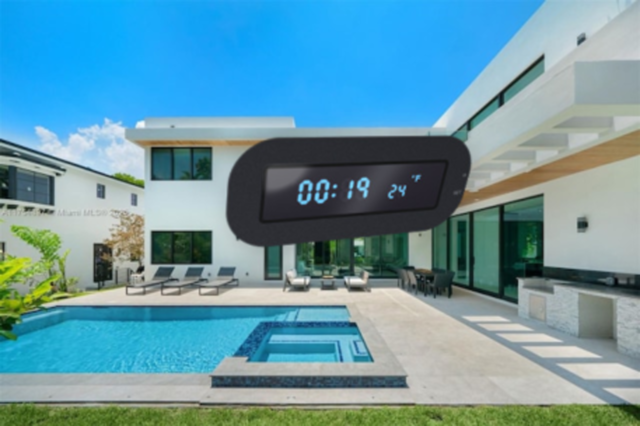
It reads 0h19
